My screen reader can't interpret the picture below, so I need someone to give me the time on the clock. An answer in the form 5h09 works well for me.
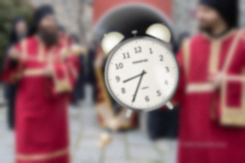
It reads 8h35
